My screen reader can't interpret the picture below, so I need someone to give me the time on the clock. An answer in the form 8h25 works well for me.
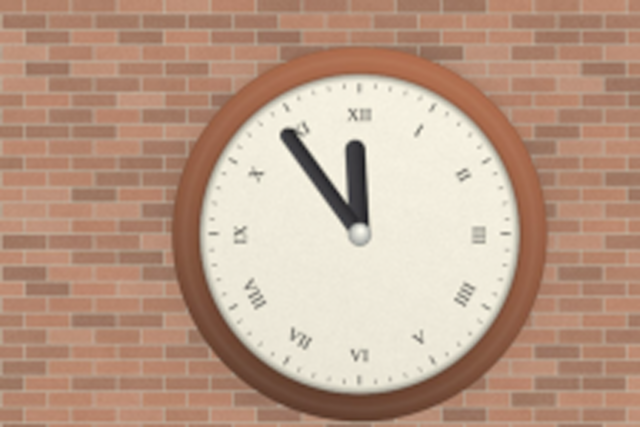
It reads 11h54
